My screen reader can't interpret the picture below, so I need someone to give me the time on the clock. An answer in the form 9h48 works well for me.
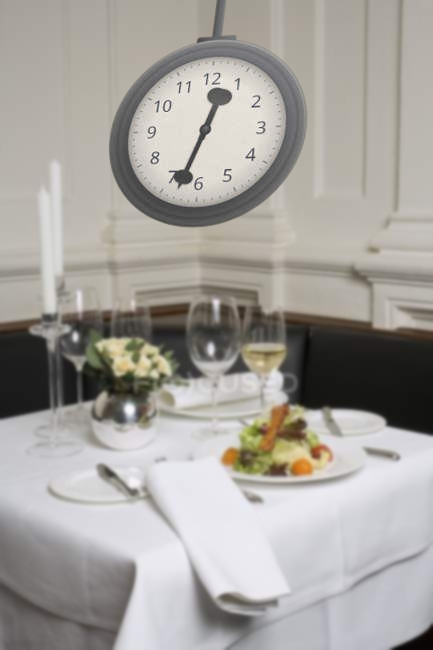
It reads 12h33
